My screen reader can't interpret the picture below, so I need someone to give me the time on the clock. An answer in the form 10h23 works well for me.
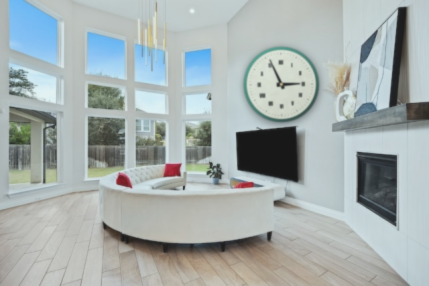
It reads 2h56
